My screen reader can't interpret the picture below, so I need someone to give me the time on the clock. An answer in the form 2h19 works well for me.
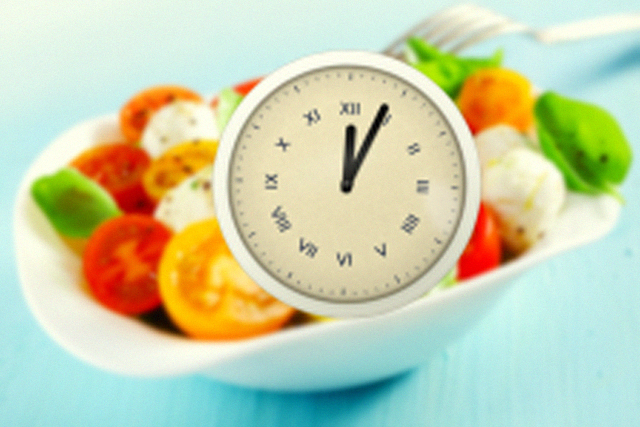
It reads 12h04
